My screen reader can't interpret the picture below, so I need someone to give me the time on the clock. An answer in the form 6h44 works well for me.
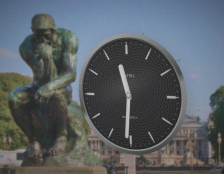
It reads 11h31
